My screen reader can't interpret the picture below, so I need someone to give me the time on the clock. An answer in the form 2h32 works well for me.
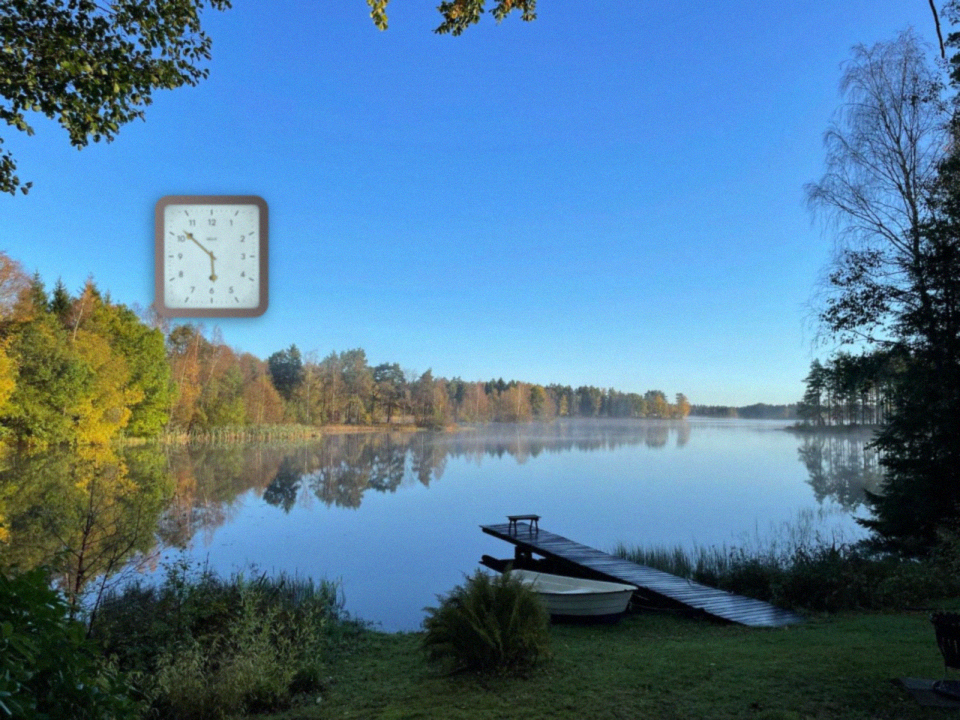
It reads 5h52
